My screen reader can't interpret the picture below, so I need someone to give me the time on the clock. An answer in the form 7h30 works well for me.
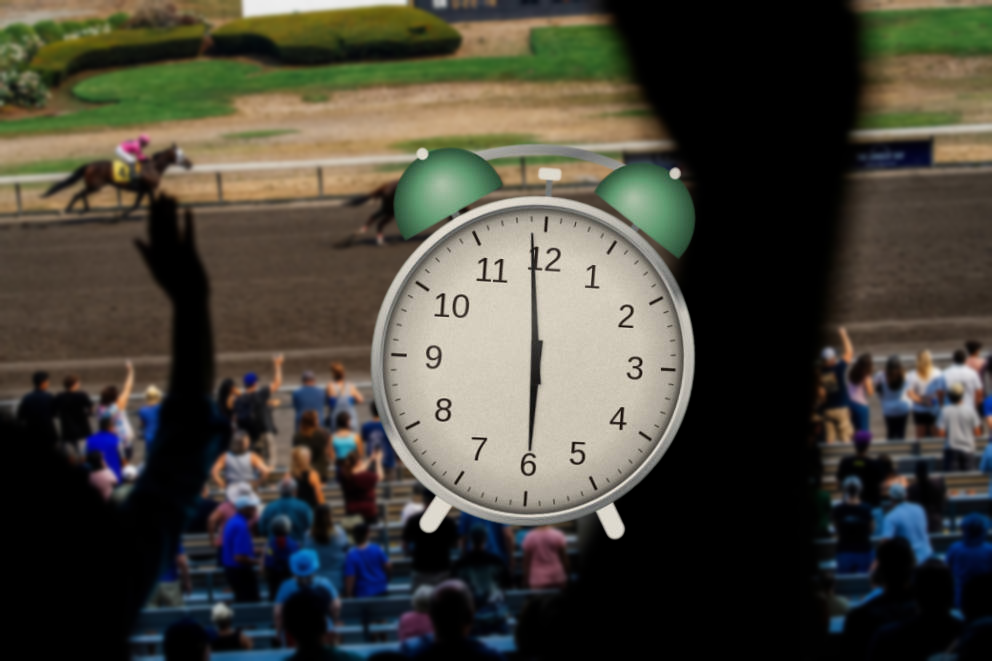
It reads 5h59
